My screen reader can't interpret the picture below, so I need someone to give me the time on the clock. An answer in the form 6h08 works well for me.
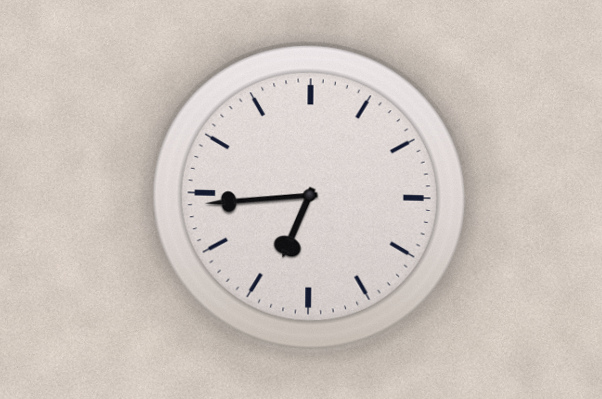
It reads 6h44
